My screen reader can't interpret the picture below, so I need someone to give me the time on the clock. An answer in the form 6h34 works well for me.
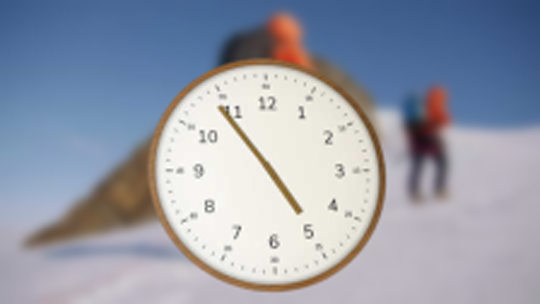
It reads 4h54
